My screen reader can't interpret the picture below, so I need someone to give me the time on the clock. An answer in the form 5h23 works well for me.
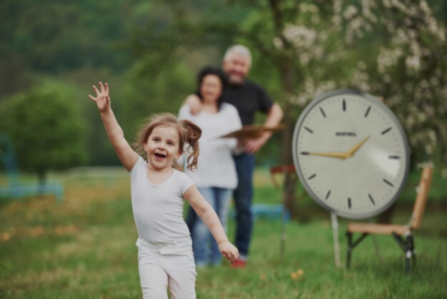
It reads 1h45
